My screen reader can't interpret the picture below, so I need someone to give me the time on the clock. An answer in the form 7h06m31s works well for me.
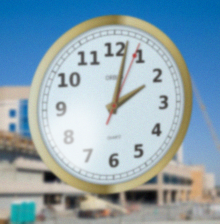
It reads 2h02m04s
